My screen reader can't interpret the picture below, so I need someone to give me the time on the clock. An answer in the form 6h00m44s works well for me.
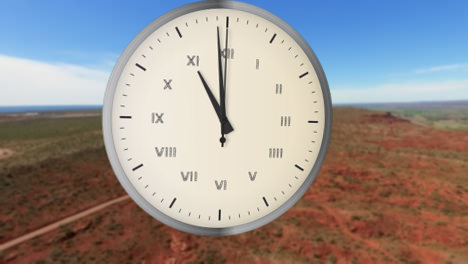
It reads 10h59m00s
